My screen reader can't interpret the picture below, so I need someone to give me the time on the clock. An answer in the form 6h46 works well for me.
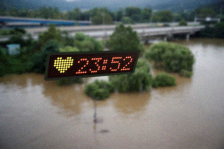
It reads 23h52
